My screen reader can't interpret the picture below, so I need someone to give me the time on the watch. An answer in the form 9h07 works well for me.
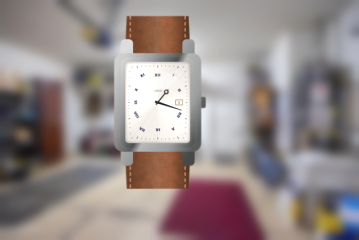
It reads 1h18
